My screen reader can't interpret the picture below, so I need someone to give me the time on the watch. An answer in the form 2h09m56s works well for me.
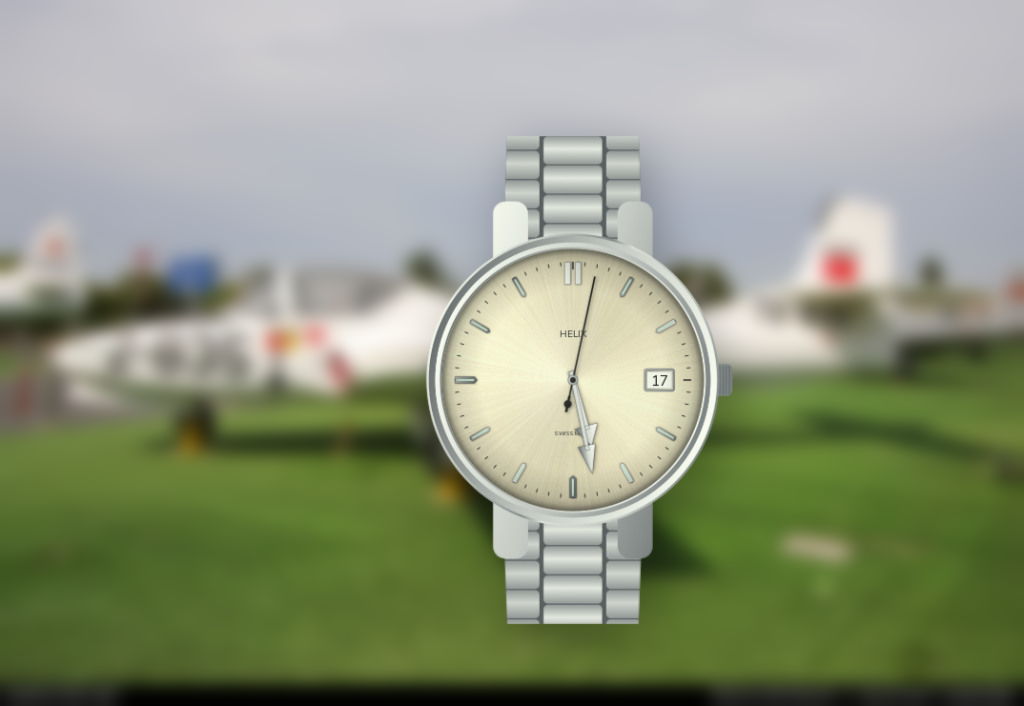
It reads 5h28m02s
